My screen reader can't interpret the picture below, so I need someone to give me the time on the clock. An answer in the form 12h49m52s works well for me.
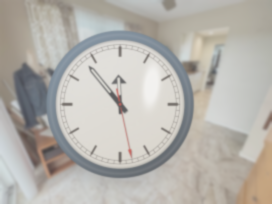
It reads 11h53m28s
